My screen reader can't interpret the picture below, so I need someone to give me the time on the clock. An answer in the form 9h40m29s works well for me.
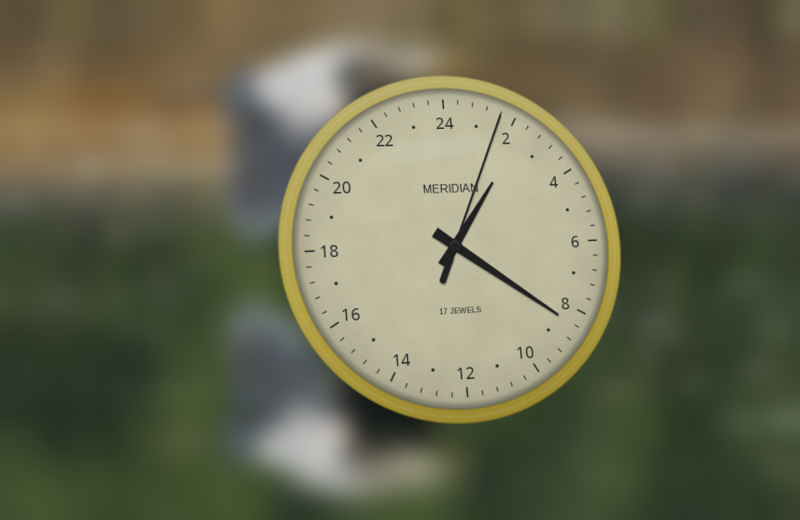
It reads 2h21m04s
